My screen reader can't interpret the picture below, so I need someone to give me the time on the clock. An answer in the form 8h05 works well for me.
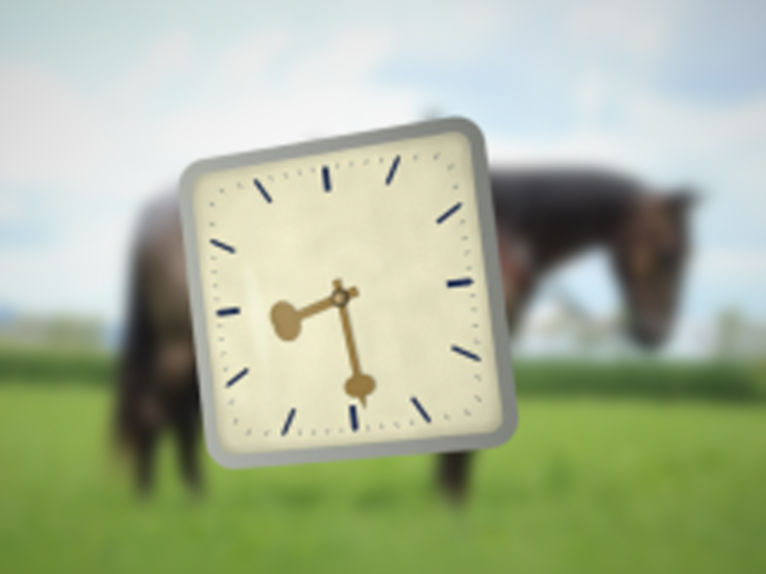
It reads 8h29
